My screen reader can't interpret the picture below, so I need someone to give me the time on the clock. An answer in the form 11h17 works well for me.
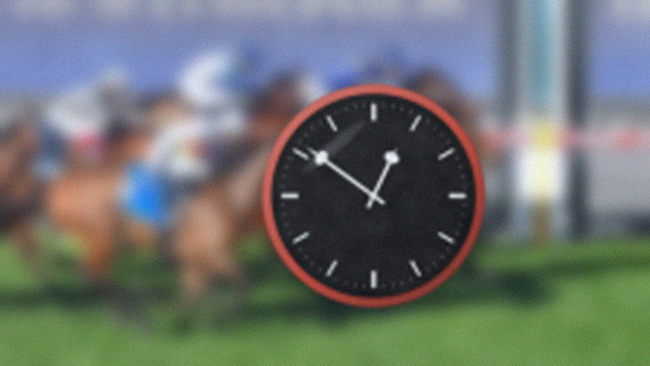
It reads 12h51
